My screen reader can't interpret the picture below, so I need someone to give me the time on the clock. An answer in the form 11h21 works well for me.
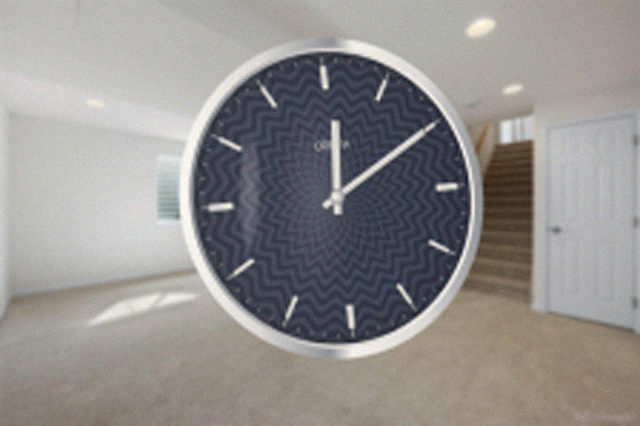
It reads 12h10
